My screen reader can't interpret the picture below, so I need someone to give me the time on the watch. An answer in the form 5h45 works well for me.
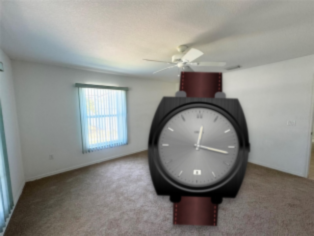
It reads 12h17
